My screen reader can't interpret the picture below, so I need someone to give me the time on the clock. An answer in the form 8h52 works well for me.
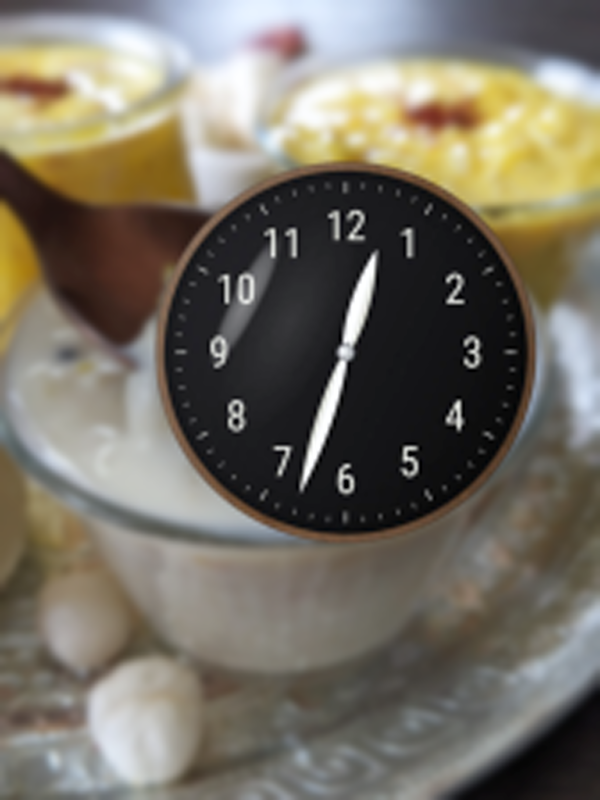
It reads 12h33
